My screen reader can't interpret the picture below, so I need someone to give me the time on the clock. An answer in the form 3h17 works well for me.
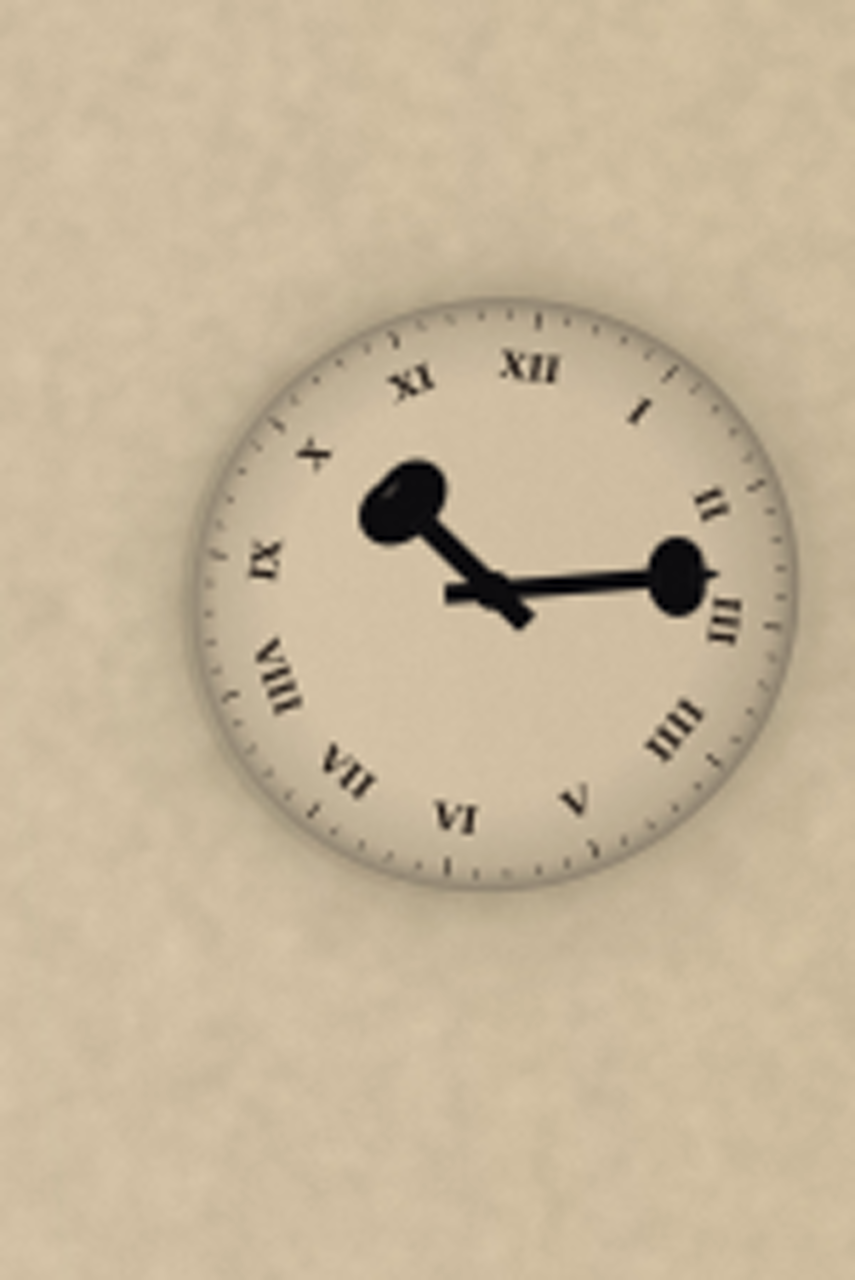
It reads 10h13
